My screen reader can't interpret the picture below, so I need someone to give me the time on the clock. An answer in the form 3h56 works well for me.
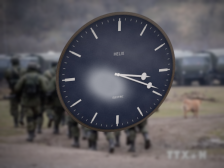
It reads 3h19
